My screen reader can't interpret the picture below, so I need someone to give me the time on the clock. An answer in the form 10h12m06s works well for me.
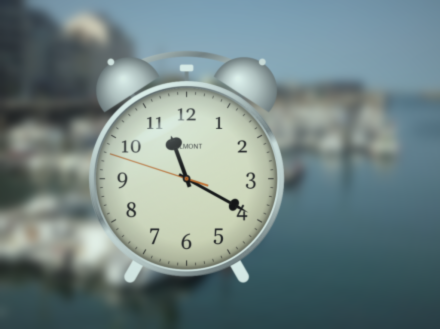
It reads 11h19m48s
